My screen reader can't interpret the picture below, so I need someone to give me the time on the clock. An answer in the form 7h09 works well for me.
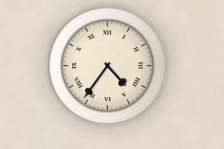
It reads 4h36
